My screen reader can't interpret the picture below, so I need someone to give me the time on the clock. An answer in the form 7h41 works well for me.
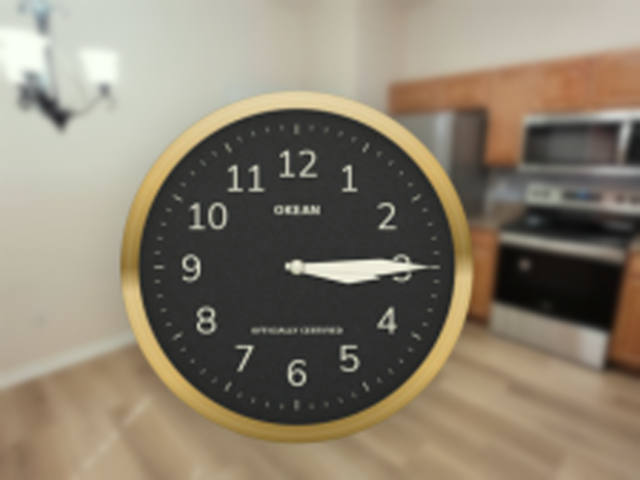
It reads 3h15
